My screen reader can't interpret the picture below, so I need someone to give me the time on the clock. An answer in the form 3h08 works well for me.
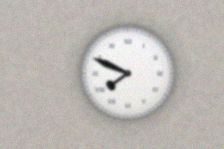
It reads 7h49
